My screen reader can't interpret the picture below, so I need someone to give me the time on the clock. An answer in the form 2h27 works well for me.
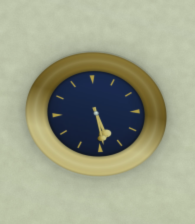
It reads 5h29
